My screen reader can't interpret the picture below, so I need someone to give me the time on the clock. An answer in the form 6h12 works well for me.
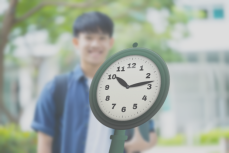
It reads 10h13
